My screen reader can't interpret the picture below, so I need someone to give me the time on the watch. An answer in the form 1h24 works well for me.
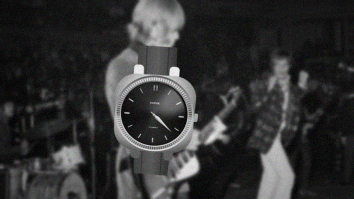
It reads 4h22
